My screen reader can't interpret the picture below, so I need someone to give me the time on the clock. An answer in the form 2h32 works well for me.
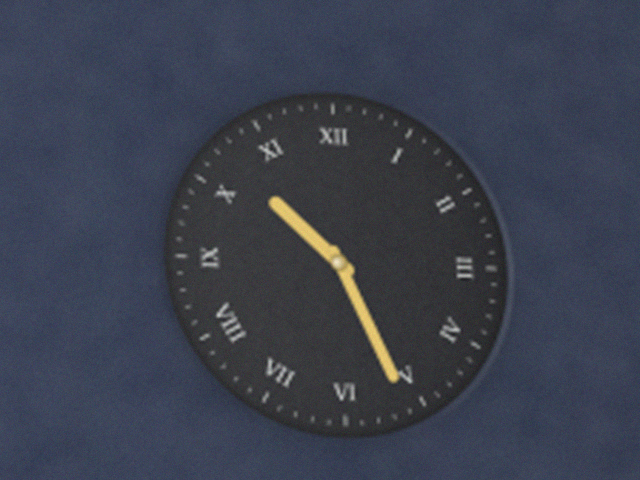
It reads 10h26
